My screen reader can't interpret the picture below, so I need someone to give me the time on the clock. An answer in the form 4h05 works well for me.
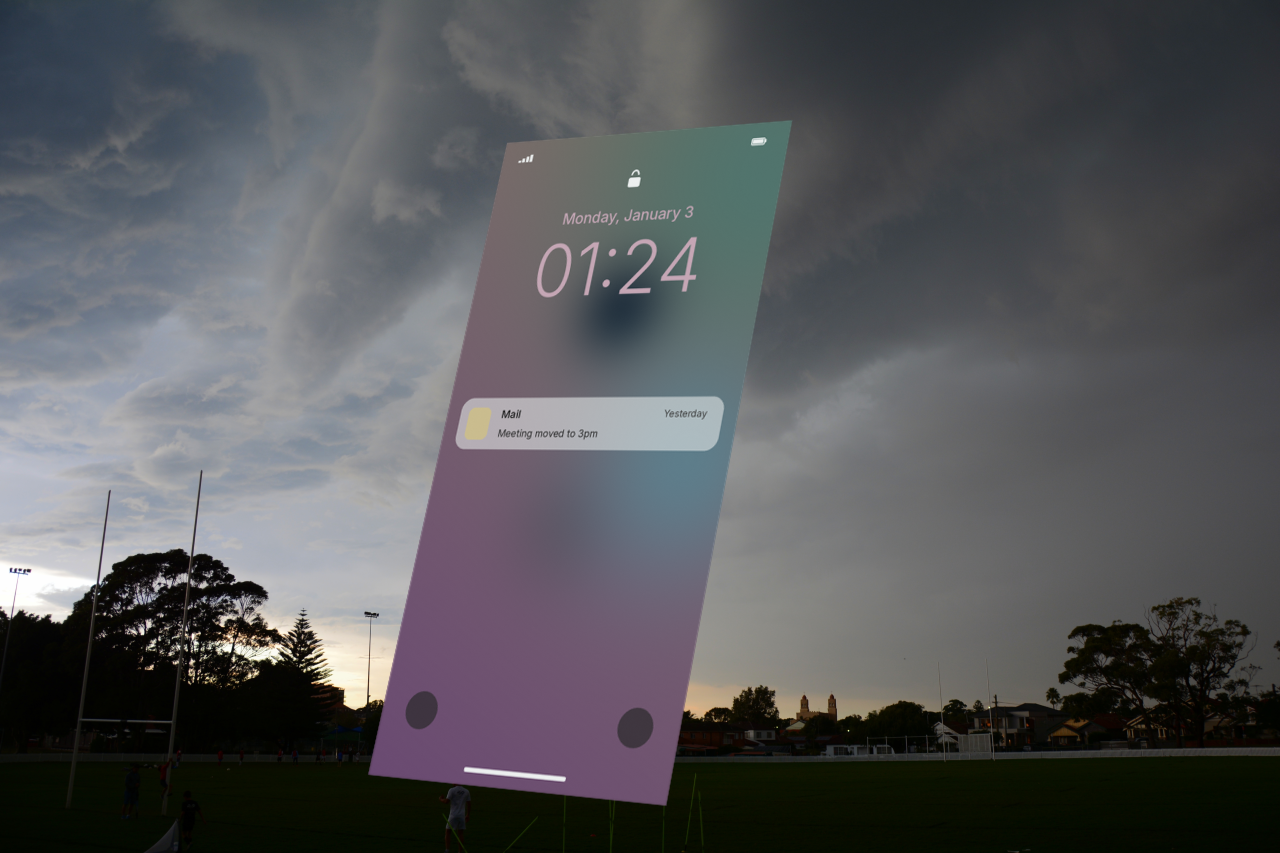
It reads 1h24
